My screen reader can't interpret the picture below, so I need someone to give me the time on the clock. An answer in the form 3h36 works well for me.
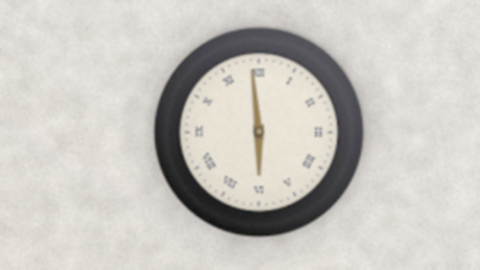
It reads 5h59
